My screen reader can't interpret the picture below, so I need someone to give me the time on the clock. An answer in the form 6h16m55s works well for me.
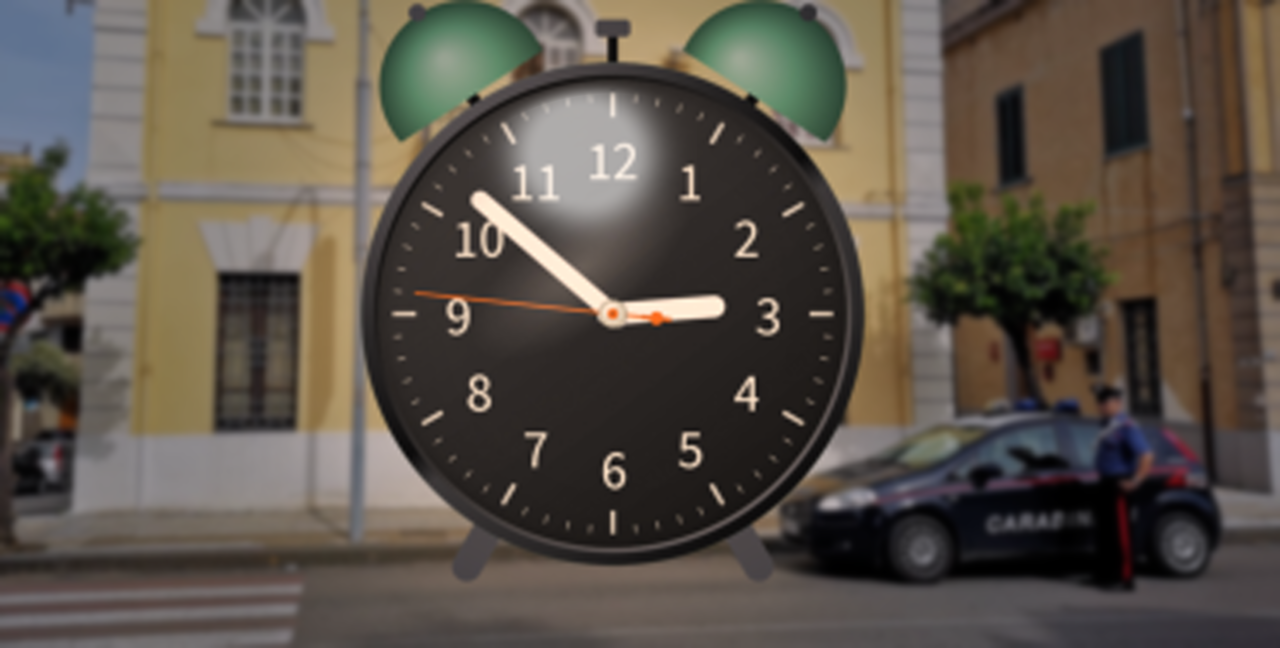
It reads 2h51m46s
